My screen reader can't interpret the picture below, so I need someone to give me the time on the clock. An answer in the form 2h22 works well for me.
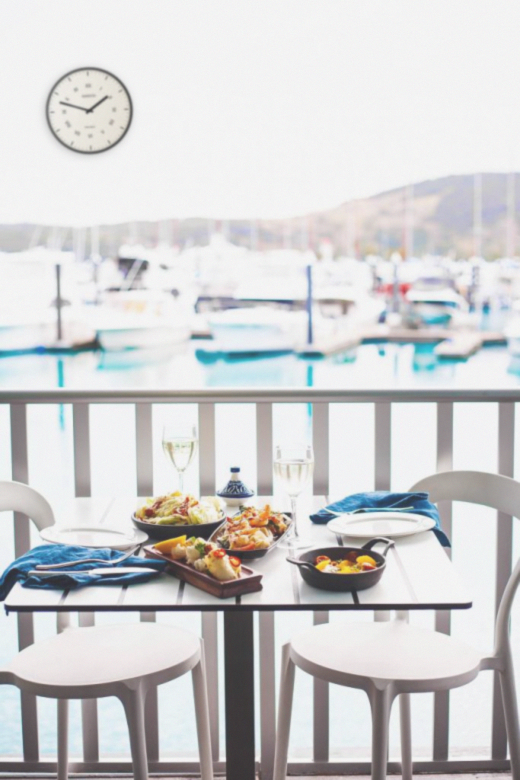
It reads 1h48
